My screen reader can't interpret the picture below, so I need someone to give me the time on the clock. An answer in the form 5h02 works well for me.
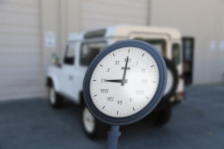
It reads 9h00
